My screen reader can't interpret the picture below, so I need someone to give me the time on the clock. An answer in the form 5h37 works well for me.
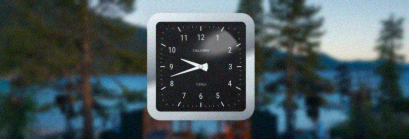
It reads 9h42
